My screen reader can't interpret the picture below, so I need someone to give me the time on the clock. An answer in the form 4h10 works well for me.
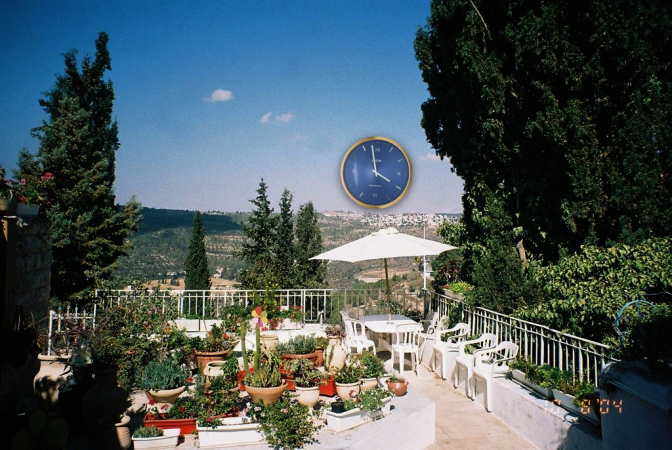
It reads 3h58
